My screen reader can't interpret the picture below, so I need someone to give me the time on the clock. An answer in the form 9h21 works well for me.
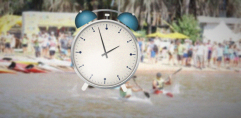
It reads 1h57
